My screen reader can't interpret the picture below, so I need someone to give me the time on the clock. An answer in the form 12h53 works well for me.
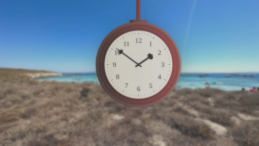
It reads 1h51
